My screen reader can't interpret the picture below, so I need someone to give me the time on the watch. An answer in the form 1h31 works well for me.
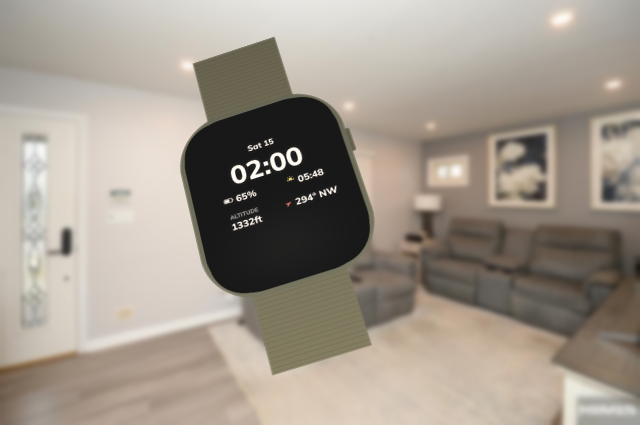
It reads 2h00
